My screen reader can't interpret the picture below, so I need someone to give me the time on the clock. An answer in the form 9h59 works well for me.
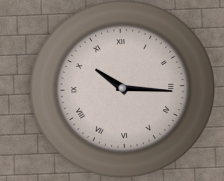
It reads 10h16
